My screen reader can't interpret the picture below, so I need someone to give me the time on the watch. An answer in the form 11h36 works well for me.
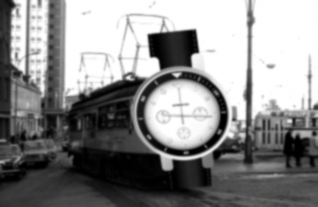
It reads 9h16
